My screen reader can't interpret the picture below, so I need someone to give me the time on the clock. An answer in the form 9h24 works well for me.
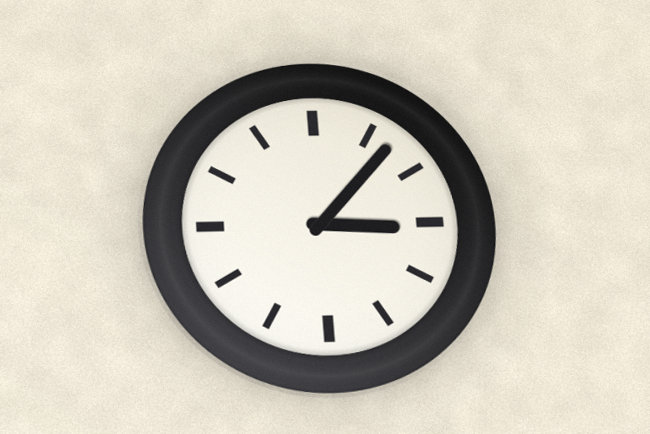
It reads 3h07
